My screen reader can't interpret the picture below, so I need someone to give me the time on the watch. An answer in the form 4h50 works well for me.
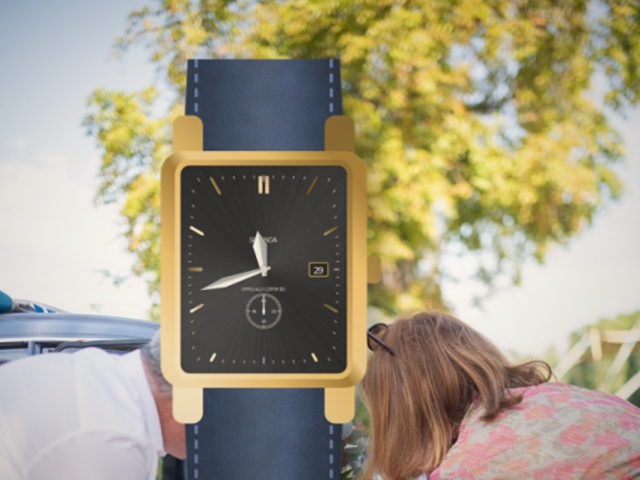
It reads 11h42
